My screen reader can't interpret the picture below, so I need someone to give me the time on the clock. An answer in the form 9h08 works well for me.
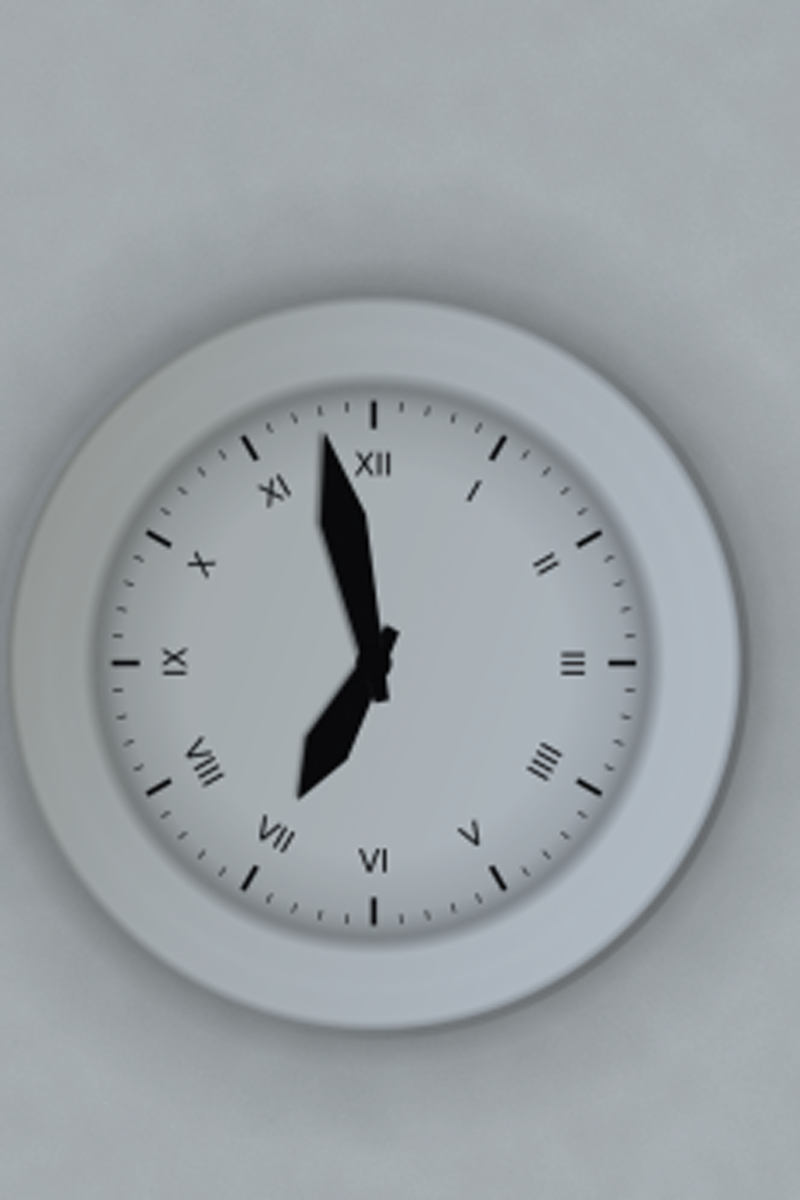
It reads 6h58
